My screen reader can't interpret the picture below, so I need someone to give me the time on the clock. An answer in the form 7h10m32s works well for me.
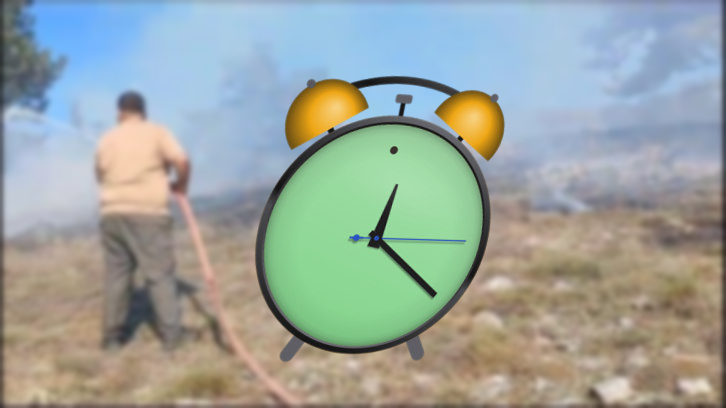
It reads 12h21m15s
